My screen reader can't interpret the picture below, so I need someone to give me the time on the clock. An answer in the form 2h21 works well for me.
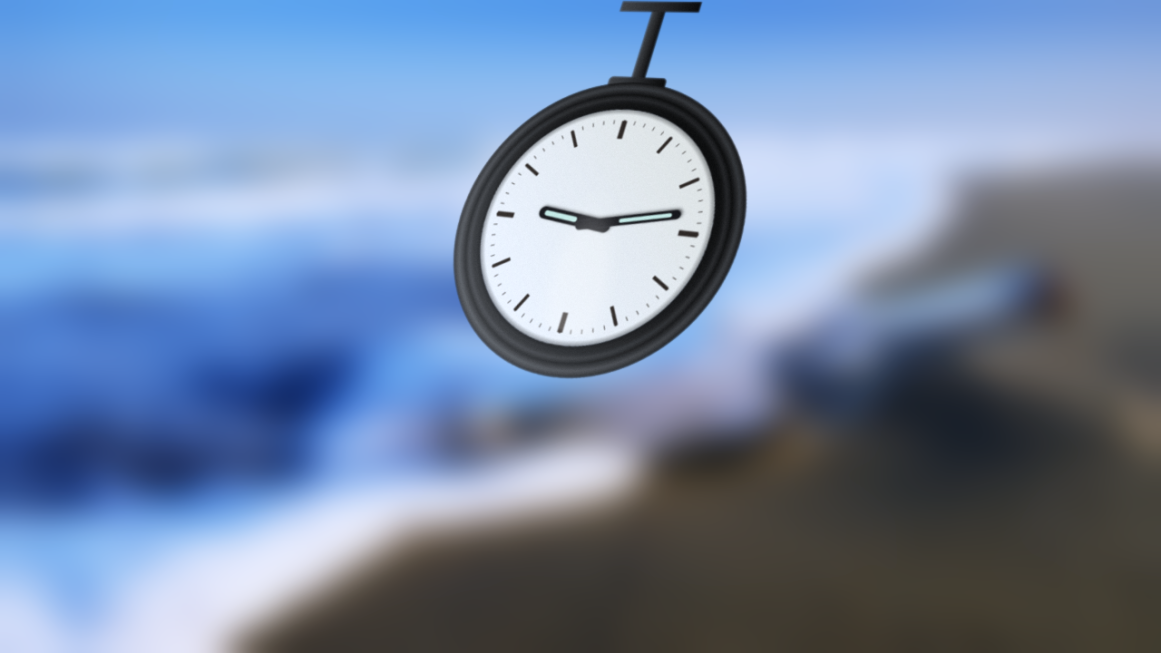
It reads 9h13
